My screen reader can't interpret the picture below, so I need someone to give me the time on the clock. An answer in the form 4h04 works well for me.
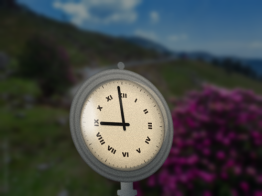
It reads 8h59
